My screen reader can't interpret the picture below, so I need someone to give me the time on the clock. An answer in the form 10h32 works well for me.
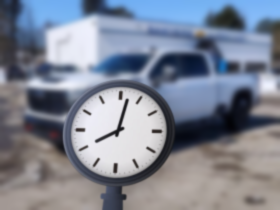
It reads 8h02
